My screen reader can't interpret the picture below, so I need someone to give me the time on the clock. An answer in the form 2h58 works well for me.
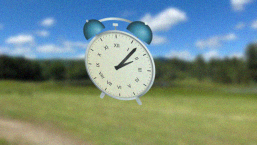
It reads 2h07
